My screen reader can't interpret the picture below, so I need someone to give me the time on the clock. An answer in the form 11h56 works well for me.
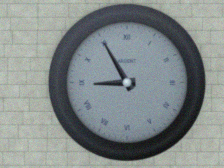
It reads 8h55
